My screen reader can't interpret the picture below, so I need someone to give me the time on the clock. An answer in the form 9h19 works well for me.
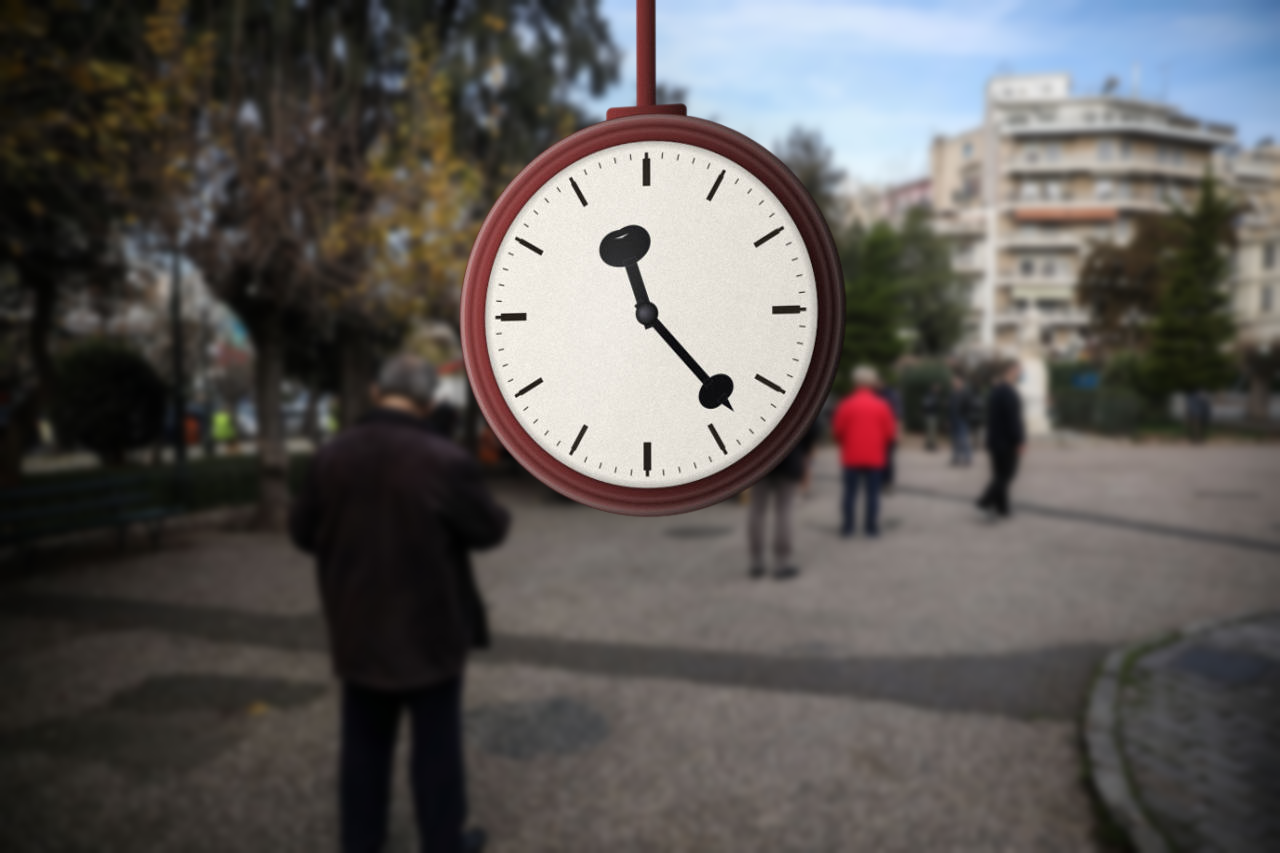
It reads 11h23
